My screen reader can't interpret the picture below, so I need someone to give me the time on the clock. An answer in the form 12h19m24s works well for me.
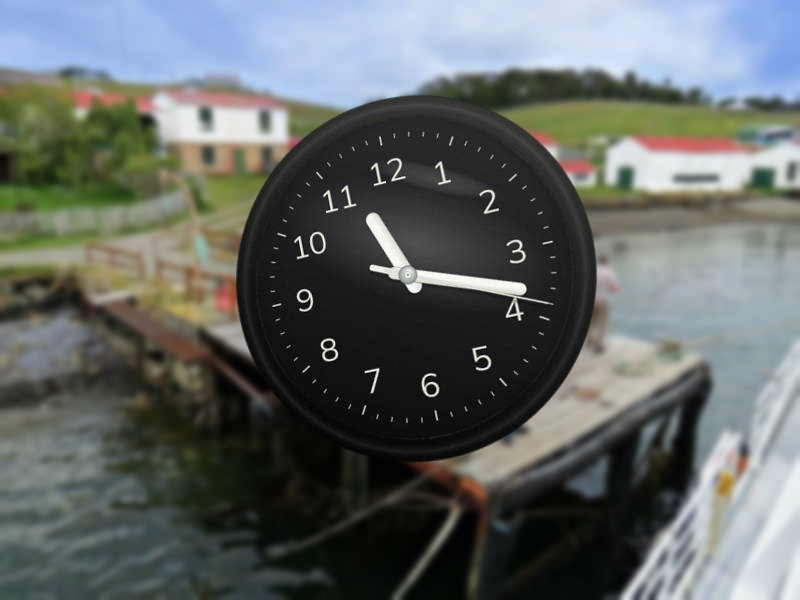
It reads 11h18m19s
